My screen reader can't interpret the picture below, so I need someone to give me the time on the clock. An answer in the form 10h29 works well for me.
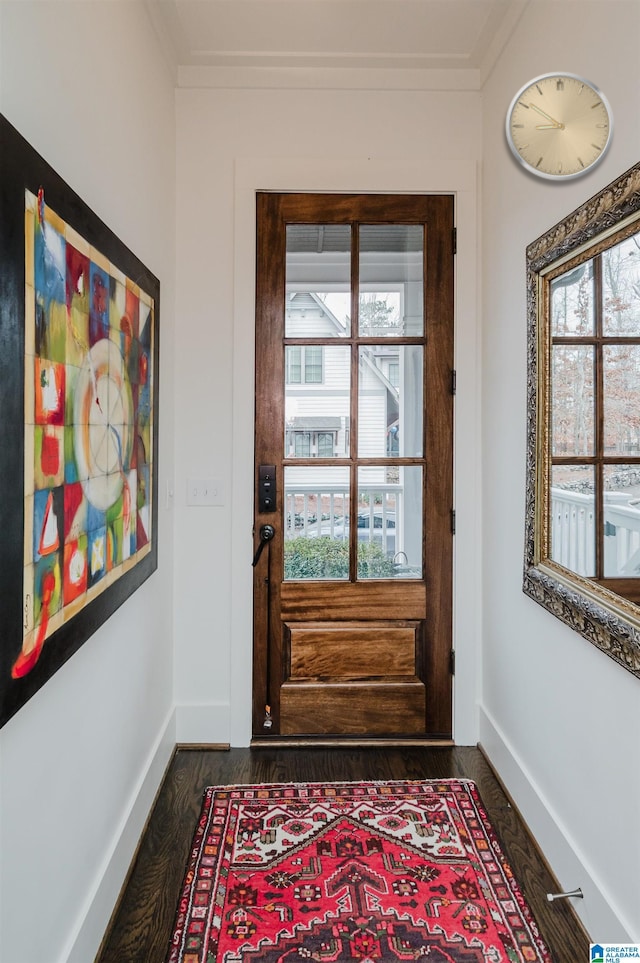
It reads 8h51
